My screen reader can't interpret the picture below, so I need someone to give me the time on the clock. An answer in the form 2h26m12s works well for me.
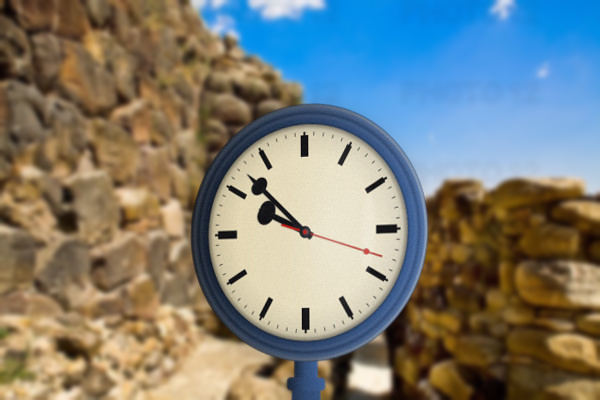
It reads 9h52m18s
